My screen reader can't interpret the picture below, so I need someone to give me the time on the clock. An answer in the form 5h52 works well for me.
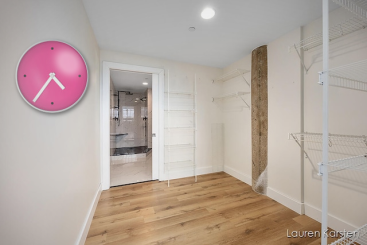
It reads 4h36
